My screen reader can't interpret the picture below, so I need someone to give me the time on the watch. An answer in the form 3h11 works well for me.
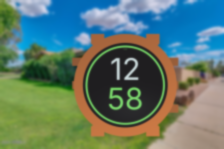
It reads 12h58
